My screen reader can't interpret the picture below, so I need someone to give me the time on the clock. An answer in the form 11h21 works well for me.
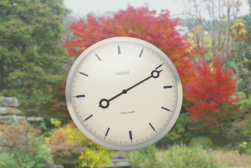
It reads 8h11
